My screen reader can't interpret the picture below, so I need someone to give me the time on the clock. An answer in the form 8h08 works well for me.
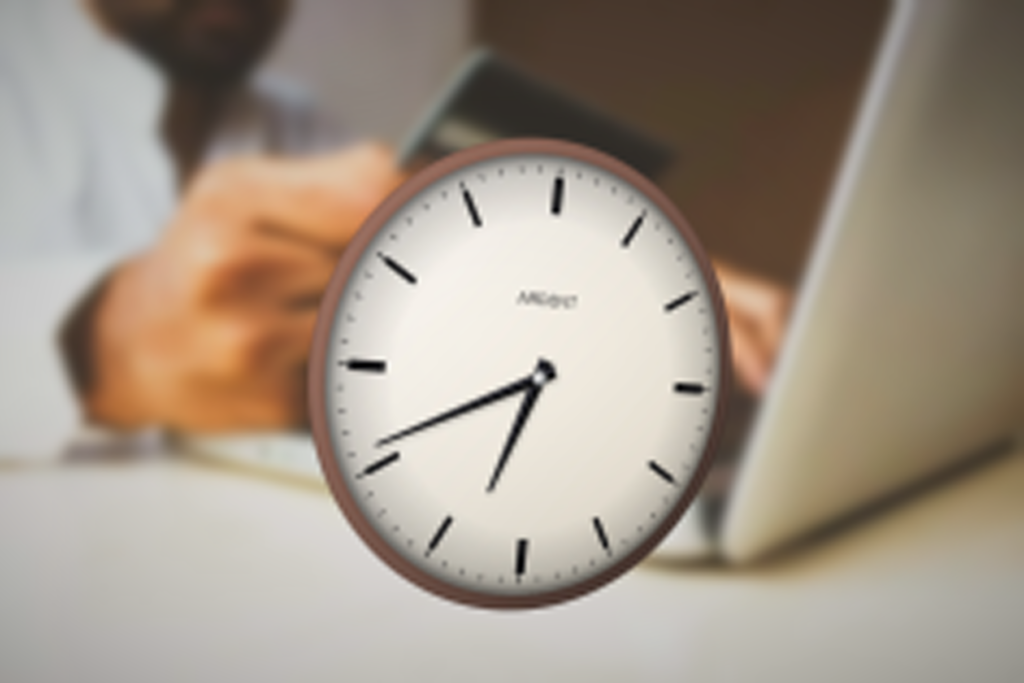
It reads 6h41
